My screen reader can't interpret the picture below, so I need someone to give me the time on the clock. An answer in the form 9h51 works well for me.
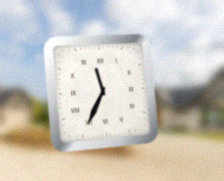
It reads 11h35
